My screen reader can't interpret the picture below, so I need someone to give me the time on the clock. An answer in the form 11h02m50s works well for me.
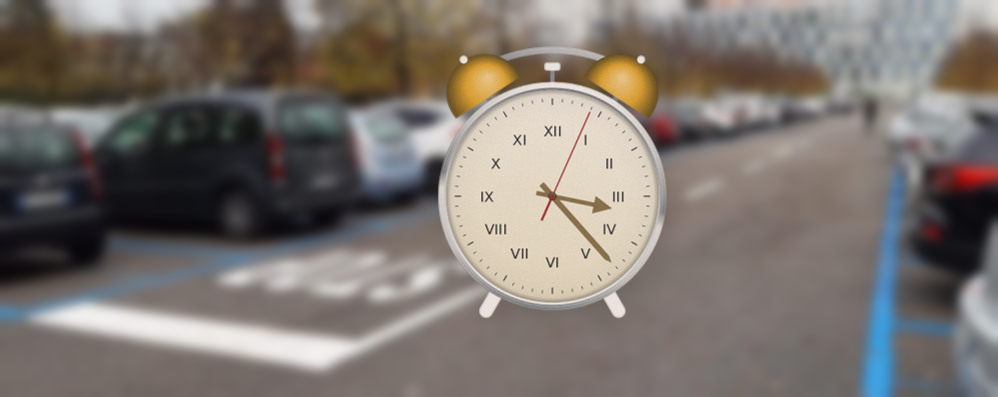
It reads 3h23m04s
